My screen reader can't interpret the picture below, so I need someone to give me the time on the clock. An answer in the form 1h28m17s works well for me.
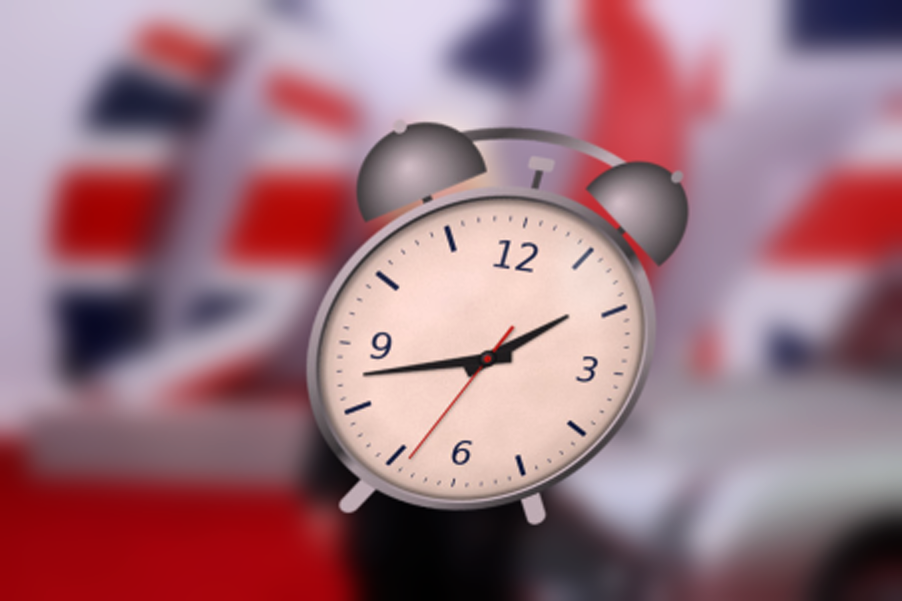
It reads 1h42m34s
